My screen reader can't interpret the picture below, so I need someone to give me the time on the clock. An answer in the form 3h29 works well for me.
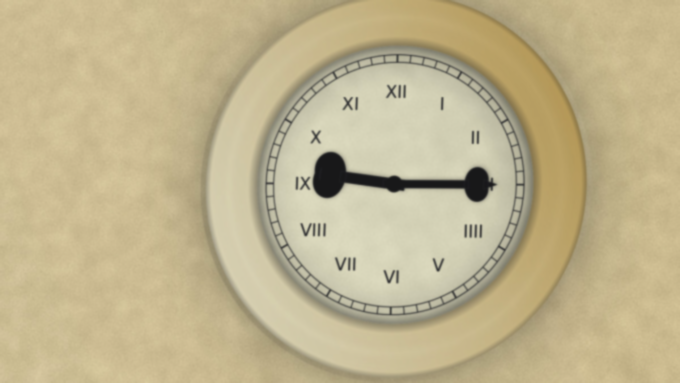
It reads 9h15
